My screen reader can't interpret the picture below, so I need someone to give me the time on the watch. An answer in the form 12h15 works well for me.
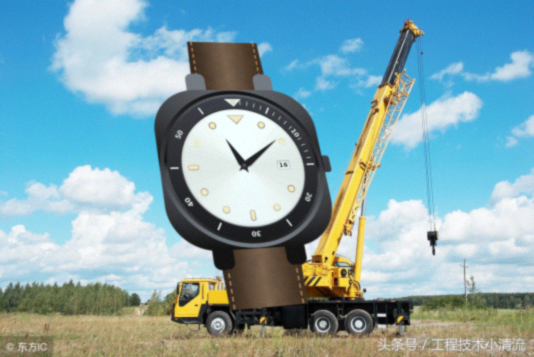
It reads 11h09
